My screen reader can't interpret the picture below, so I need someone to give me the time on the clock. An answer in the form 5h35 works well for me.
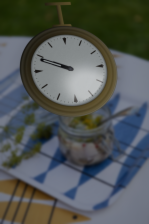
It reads 9h49
